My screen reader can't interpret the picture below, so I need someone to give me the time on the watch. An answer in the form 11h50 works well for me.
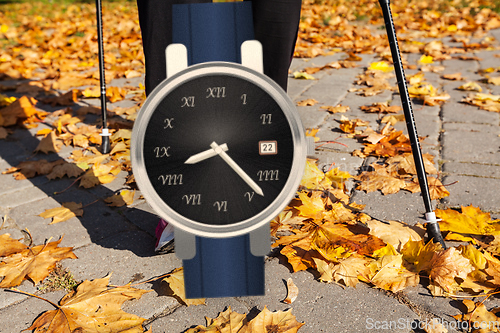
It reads 8h23
